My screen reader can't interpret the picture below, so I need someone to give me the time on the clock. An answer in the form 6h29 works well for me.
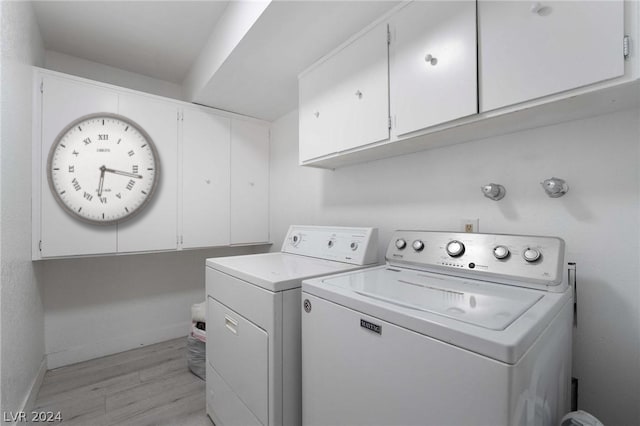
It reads 6h17
